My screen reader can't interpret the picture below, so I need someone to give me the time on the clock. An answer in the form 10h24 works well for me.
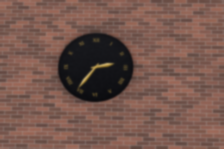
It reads 2h36
